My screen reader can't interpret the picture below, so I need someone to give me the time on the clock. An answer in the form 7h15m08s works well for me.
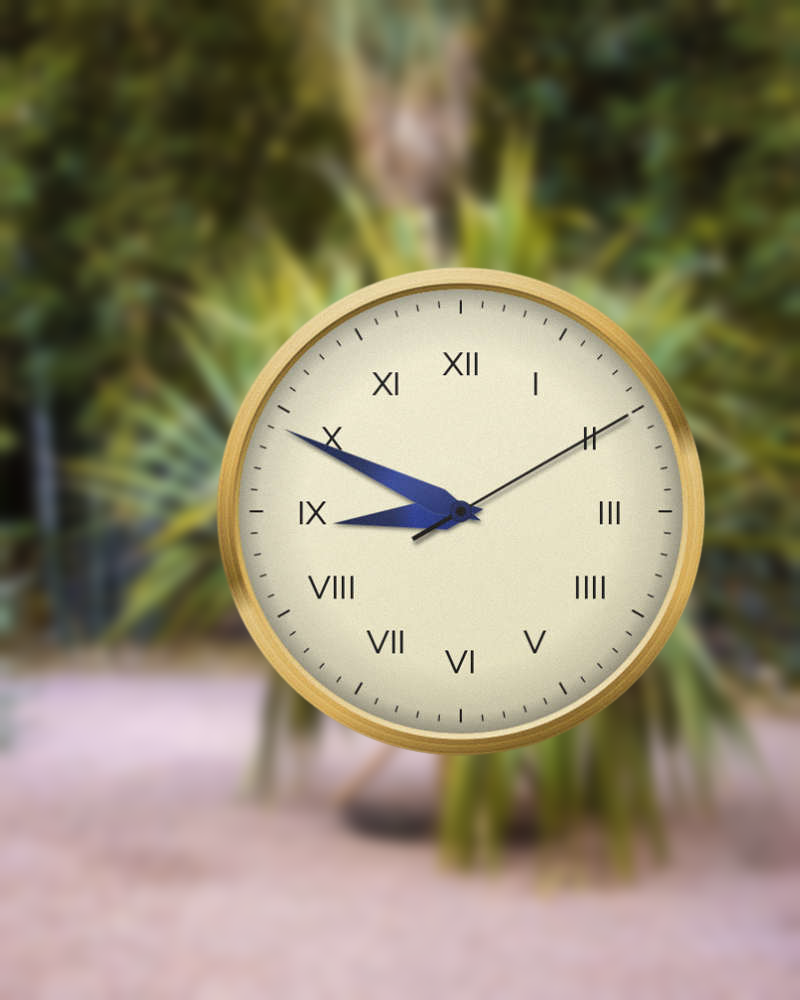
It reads 8h49m10s
